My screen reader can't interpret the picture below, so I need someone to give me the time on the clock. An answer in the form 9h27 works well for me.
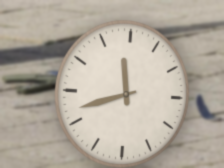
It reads 11h42
